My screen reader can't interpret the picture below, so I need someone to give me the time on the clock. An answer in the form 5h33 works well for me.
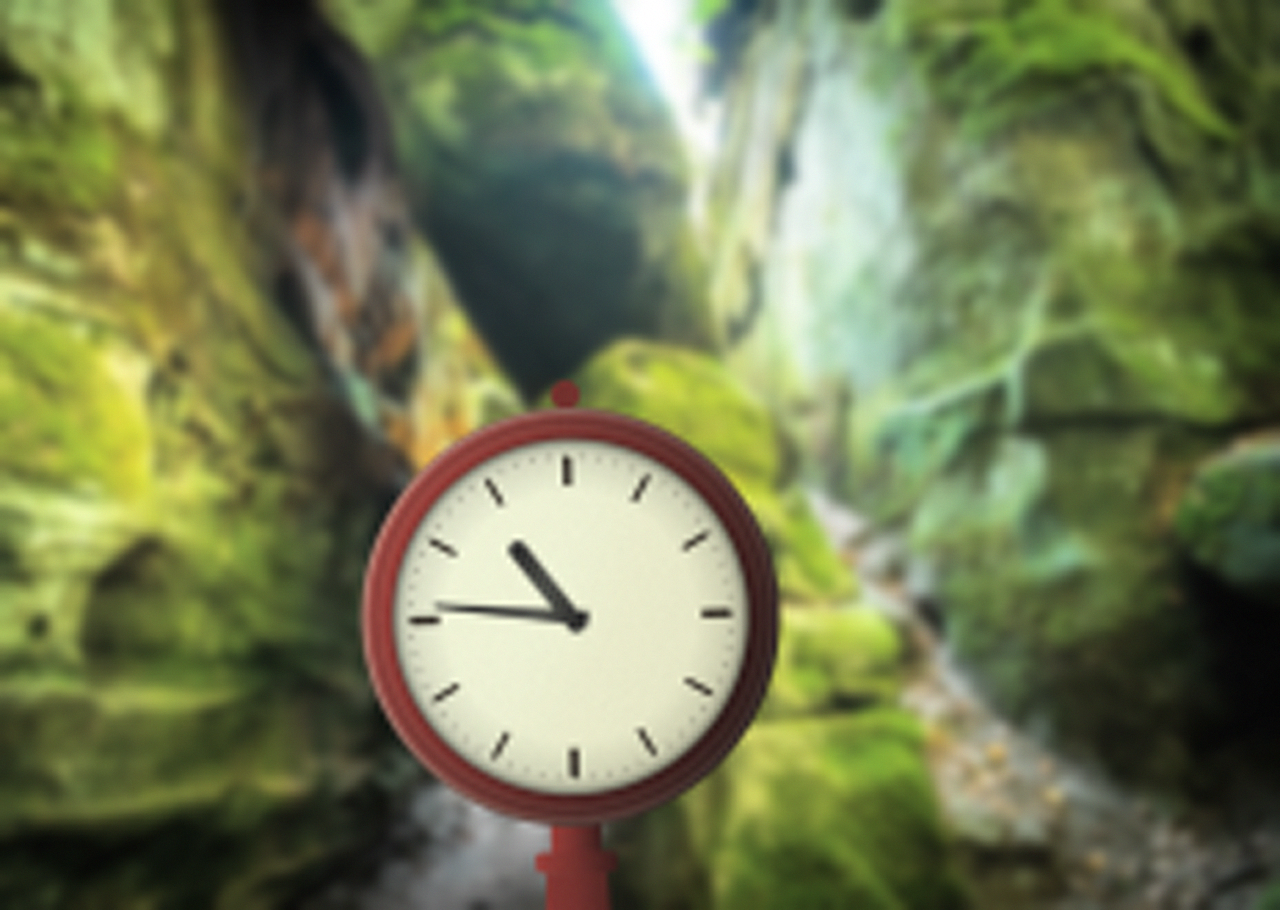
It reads 10h46
